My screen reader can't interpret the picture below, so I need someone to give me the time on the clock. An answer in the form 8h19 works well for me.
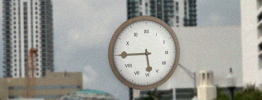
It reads 5h45
